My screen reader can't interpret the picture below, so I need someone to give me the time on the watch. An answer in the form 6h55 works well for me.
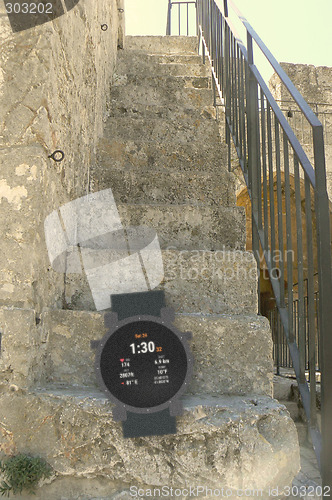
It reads 1h30
